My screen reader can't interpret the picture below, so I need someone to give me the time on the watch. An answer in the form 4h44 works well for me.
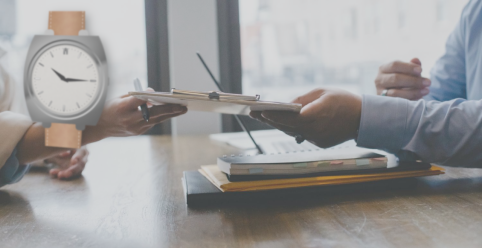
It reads 10h15
